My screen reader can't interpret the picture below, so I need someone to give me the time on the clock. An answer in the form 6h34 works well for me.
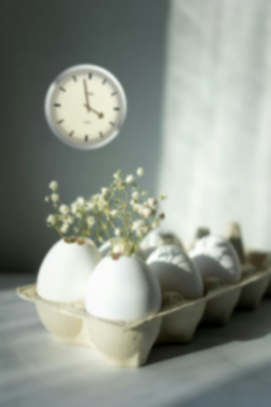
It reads 3h58
